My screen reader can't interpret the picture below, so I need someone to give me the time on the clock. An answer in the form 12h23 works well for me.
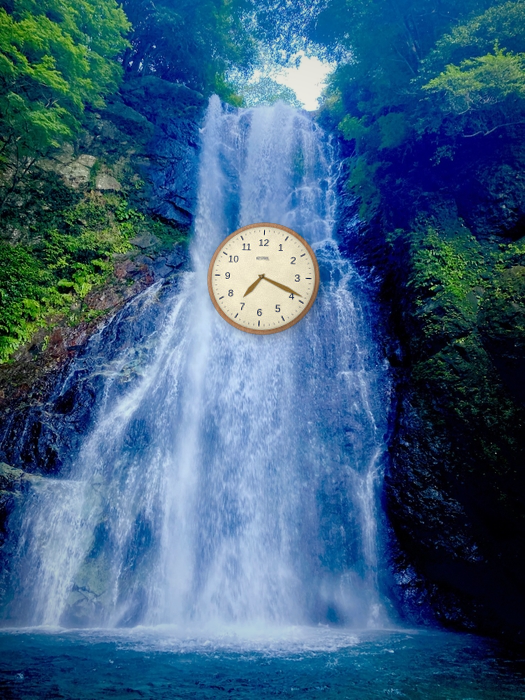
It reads 7h19
